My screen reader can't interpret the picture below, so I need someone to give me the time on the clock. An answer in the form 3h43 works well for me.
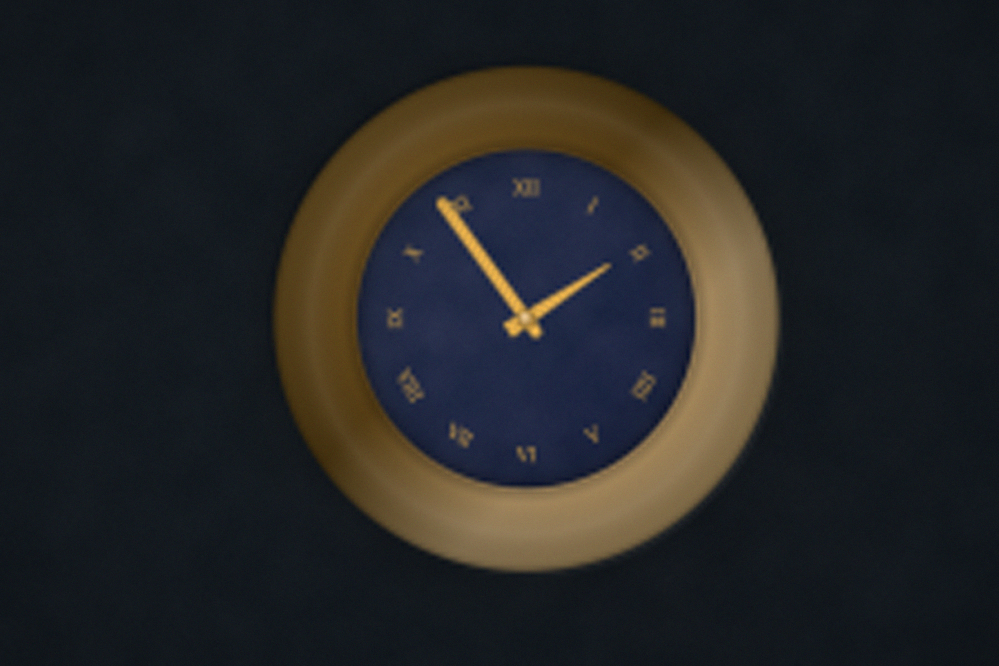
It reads 1h54
